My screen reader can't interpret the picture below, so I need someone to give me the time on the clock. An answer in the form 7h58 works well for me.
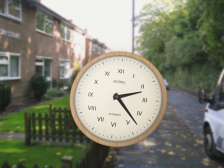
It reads 2h23
